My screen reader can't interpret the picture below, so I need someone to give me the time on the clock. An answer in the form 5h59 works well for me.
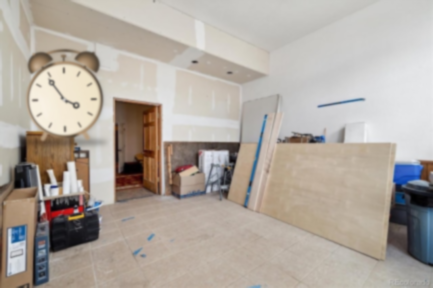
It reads 3h54
